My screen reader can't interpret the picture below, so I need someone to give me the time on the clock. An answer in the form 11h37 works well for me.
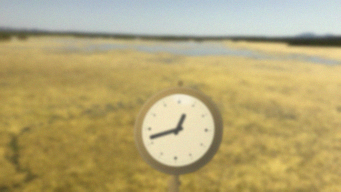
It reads 12h42
